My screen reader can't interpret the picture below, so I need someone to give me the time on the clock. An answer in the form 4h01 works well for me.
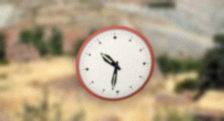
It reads 10h32
